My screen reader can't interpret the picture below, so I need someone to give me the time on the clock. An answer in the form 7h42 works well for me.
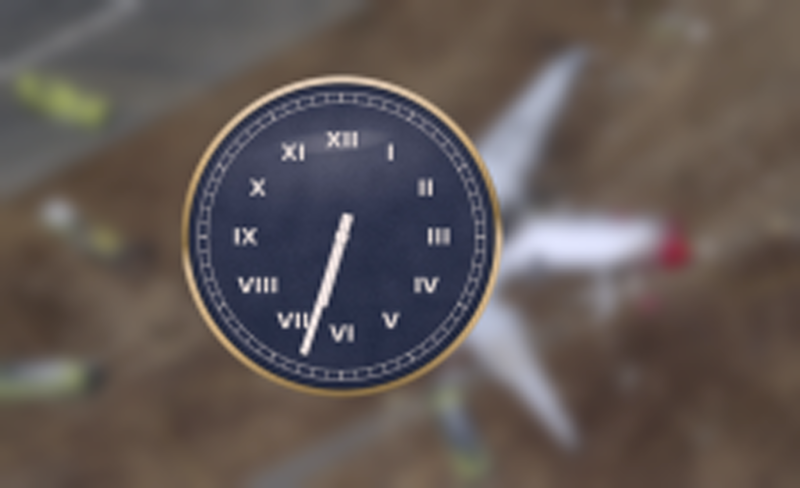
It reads 6h33
